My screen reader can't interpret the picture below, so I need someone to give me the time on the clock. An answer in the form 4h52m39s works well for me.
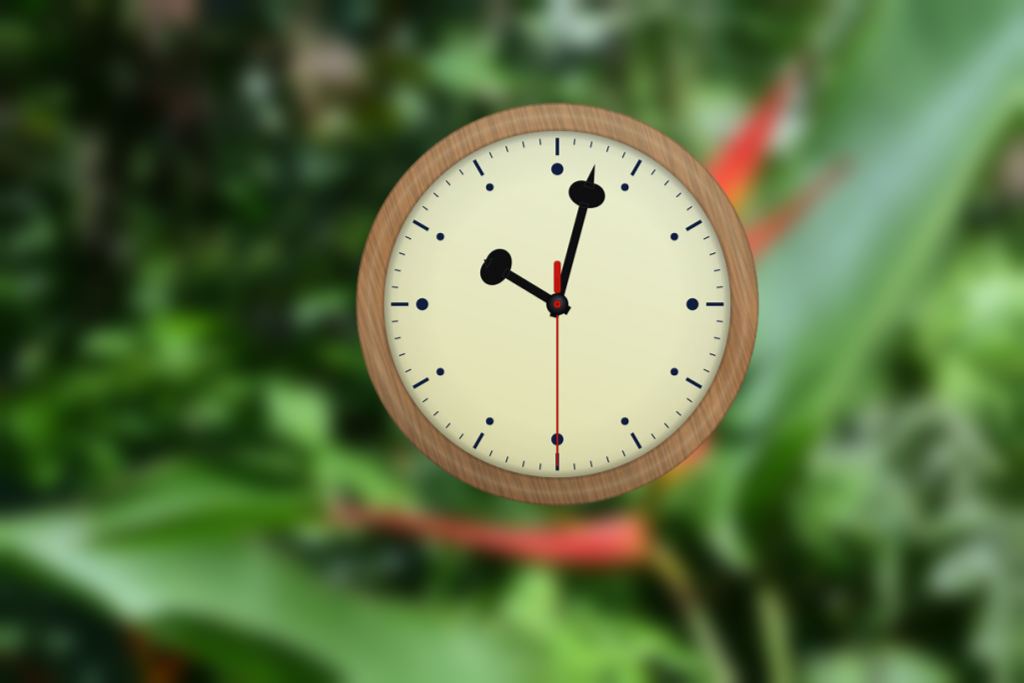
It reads 10h02m30s
